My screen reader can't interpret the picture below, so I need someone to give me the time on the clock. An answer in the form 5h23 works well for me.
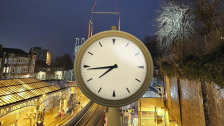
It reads 7h44
